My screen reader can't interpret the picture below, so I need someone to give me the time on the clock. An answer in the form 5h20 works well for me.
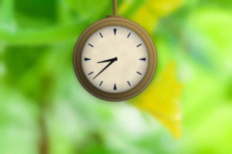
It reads 8h38
